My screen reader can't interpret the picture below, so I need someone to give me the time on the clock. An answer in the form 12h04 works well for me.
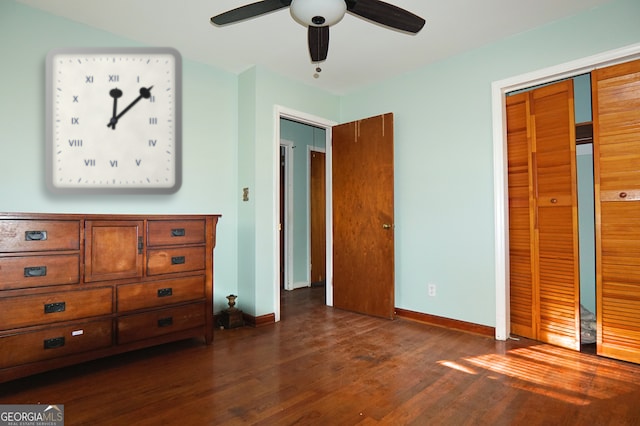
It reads 12h08
